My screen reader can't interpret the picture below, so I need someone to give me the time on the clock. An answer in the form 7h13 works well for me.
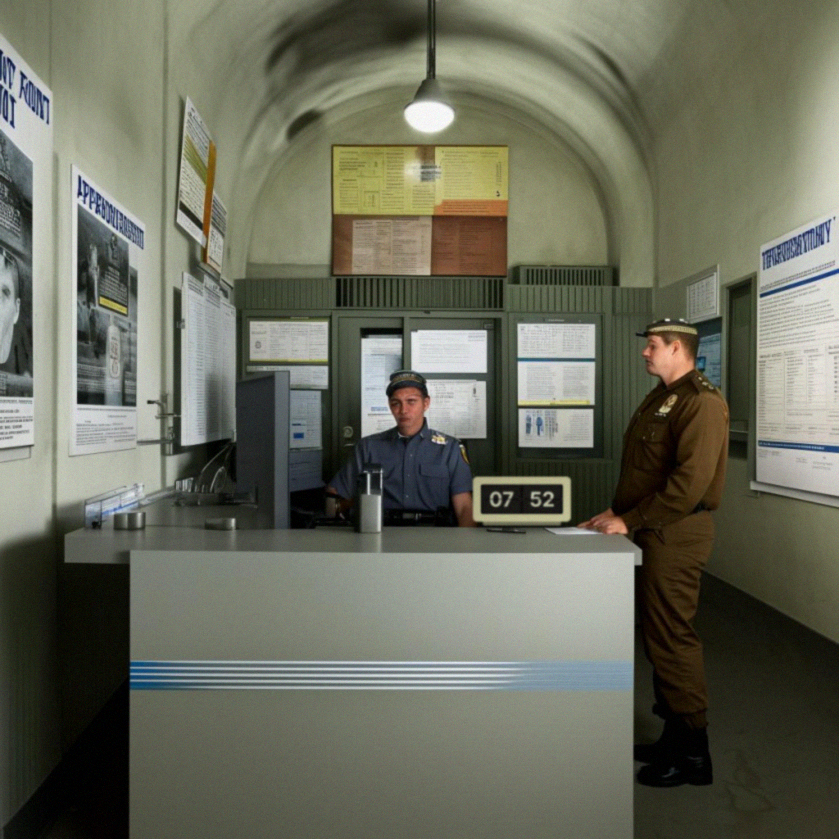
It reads 7h52
